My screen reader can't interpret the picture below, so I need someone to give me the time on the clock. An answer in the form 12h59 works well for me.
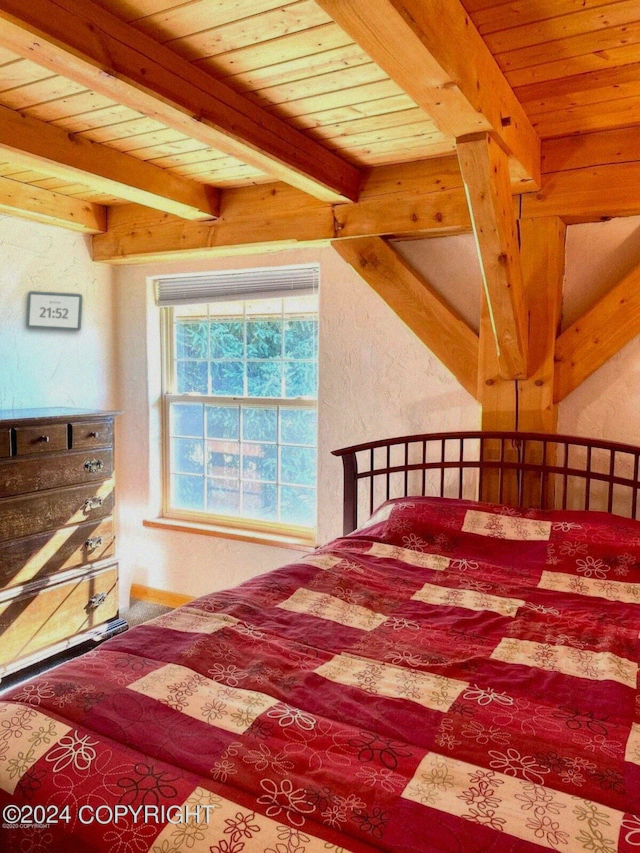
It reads 21h52
